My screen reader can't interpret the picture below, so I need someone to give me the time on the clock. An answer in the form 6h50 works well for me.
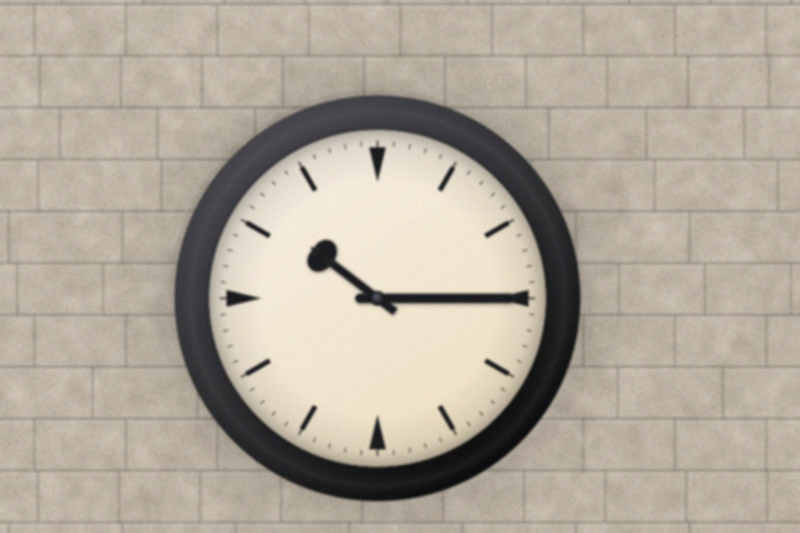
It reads 10h15
